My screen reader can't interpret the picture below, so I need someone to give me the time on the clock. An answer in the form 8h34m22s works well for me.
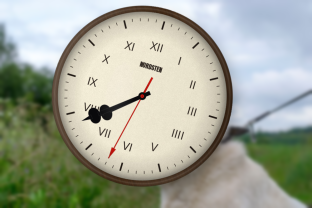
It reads 7h38m32s
